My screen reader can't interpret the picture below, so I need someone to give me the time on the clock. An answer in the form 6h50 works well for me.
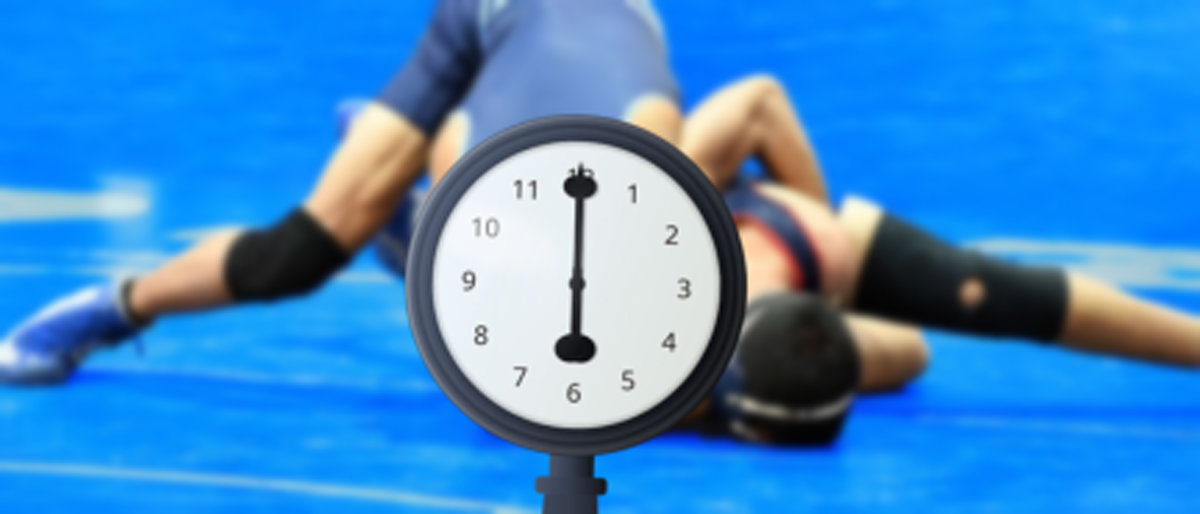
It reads 6h00
